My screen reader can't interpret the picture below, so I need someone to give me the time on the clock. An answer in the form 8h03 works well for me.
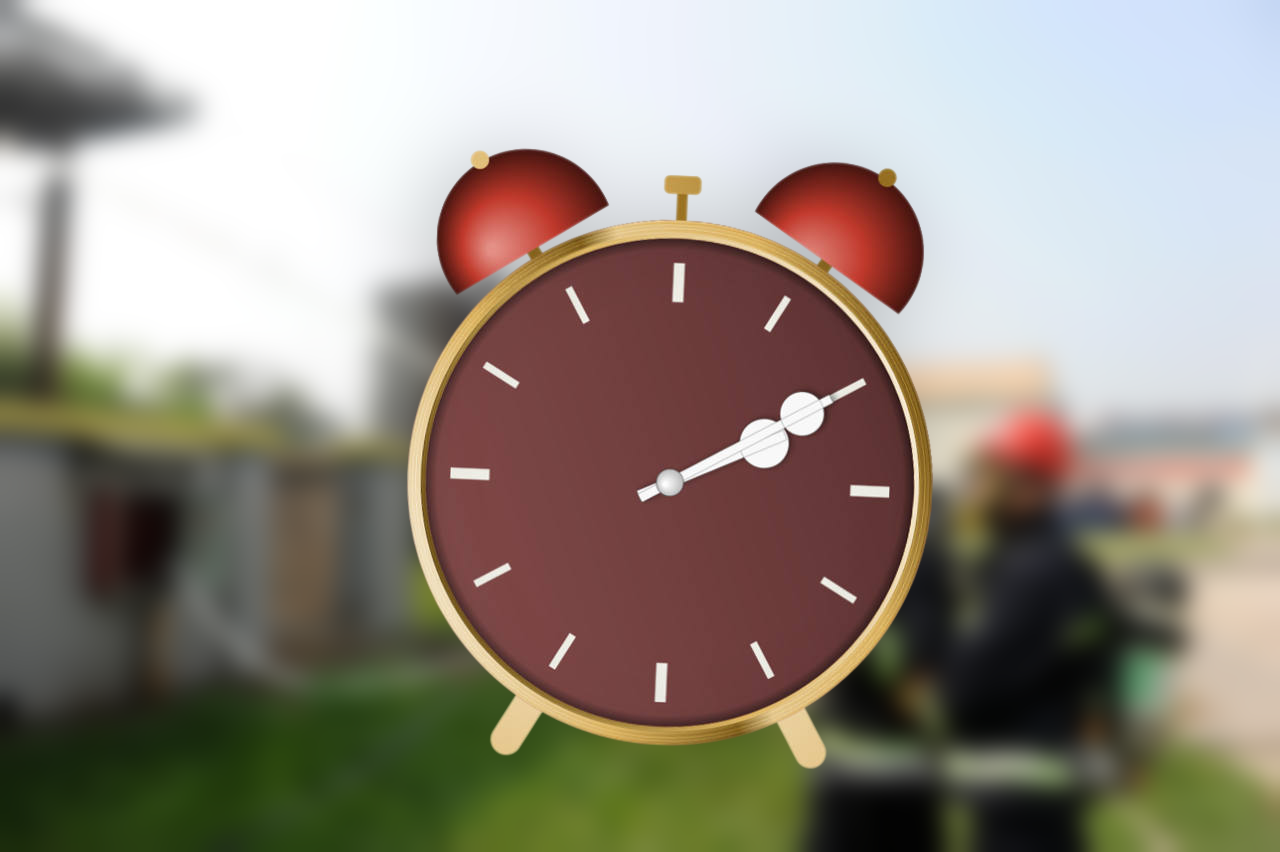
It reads 2h10
